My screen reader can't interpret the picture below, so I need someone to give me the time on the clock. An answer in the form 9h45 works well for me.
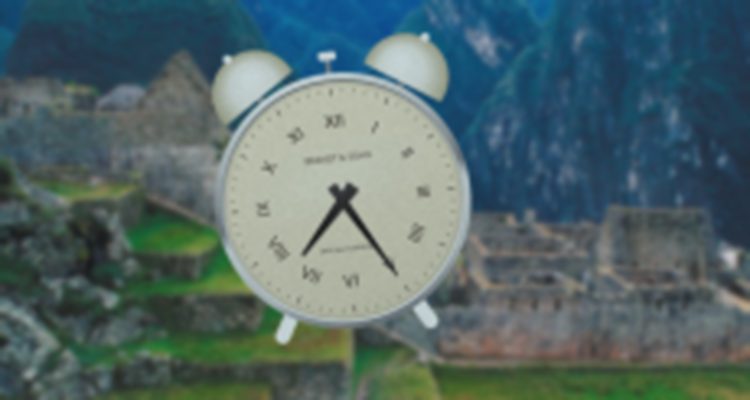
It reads 7h25
